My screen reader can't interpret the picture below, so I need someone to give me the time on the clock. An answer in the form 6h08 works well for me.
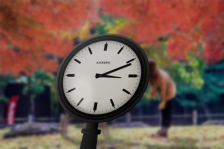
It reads 3h11
